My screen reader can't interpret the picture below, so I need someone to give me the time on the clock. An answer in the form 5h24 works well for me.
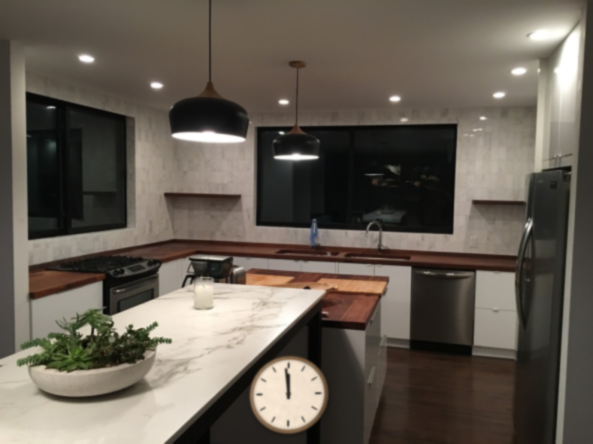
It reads 11h59
